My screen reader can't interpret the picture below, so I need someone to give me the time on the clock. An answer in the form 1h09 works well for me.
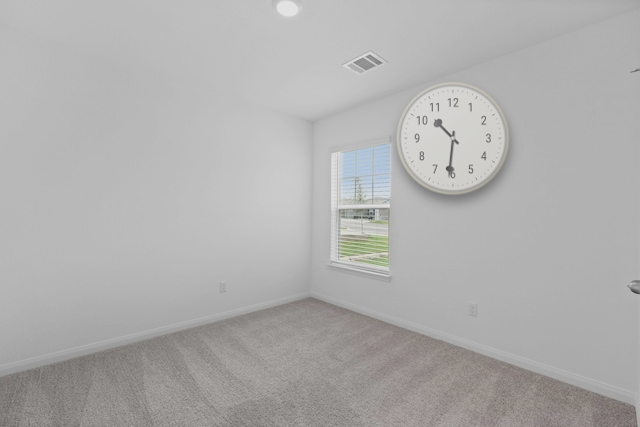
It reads 10h31
